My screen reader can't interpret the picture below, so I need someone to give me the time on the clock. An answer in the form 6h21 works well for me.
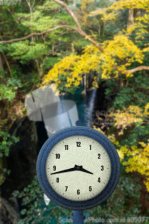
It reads 3h43
